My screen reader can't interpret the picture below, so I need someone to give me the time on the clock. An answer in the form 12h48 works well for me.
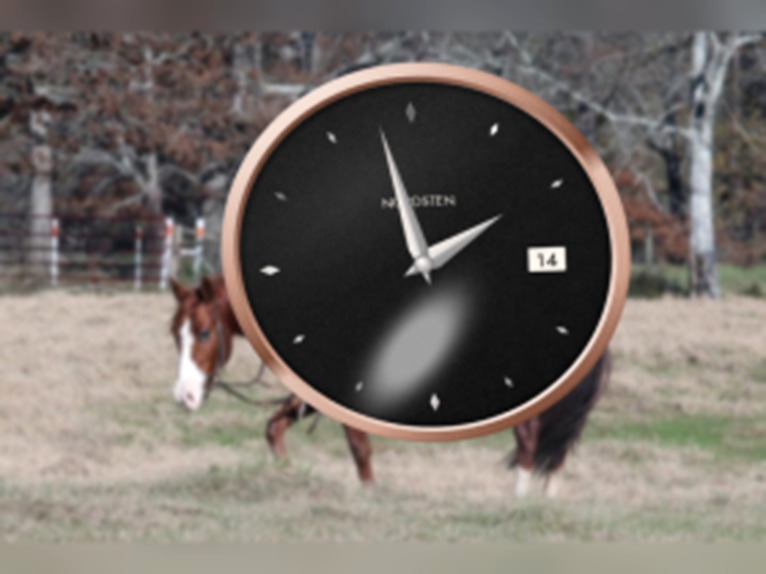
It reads 1h58
